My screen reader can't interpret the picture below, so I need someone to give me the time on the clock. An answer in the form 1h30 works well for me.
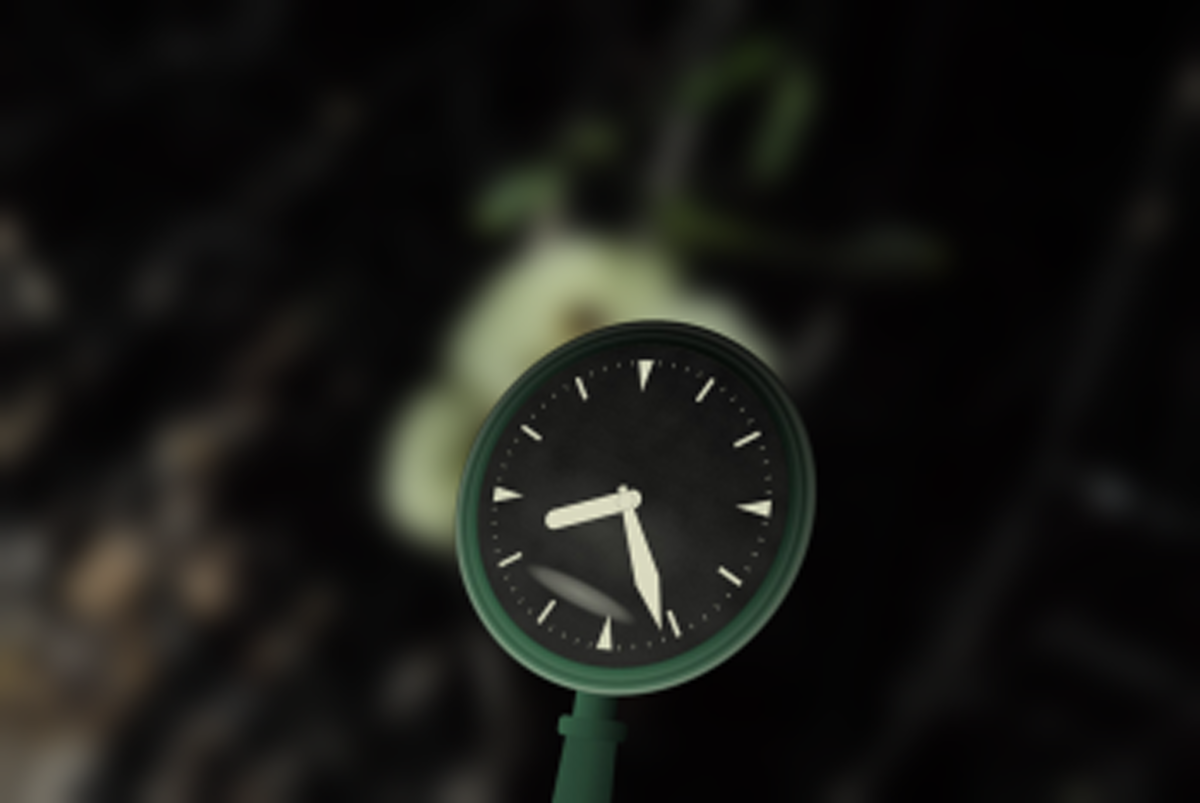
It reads 8h26
